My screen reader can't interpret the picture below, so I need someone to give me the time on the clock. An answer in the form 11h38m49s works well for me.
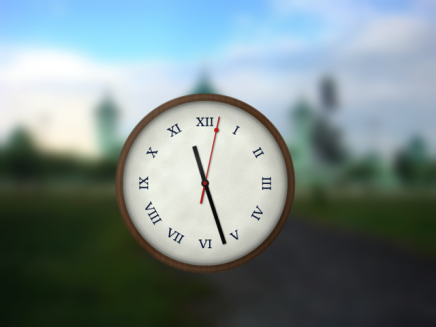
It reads 11h27m02s
